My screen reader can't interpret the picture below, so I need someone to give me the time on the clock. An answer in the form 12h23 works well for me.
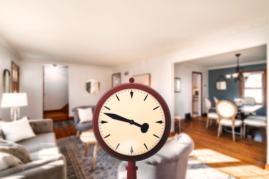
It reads 3h48
